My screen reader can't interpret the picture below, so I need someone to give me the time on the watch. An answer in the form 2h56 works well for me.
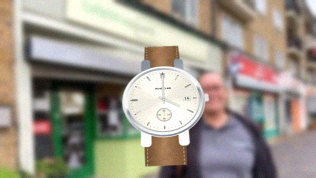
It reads 4h00
